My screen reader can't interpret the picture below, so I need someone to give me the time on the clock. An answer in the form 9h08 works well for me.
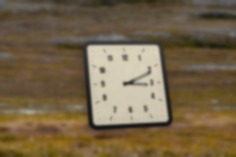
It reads 3h11
